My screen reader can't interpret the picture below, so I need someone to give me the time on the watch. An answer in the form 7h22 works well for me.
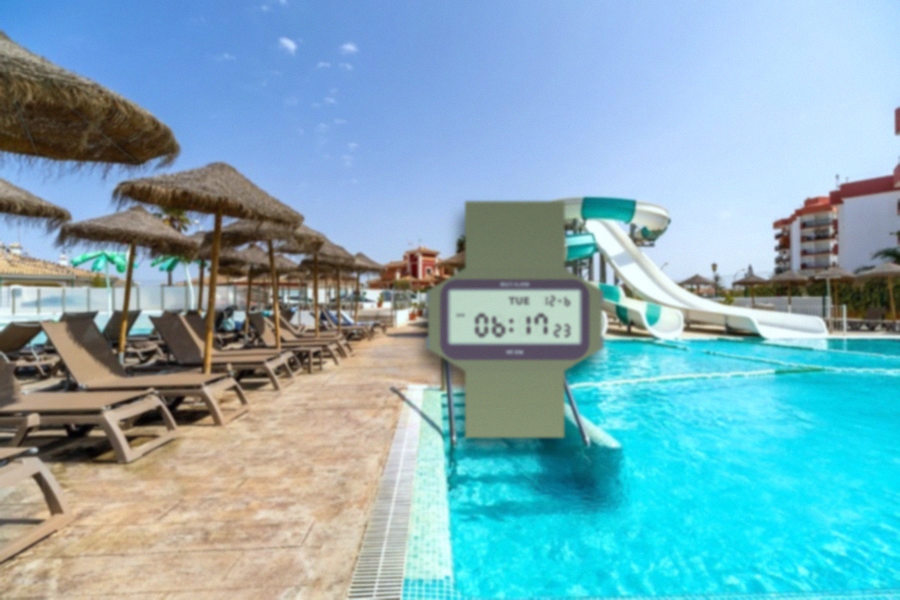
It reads 6h17
